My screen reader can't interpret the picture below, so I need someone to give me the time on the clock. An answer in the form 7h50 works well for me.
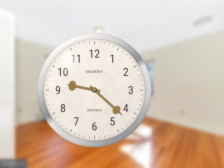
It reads 9h22
